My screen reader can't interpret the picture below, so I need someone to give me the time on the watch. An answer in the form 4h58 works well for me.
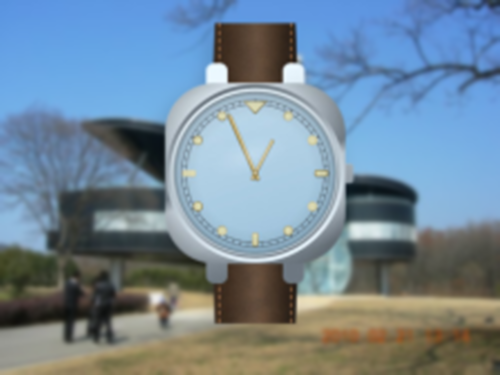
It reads 12h56
